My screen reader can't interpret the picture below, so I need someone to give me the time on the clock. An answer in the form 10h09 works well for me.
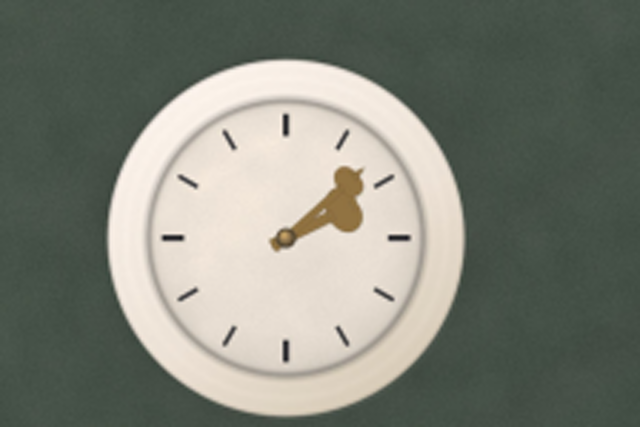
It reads 2h08
